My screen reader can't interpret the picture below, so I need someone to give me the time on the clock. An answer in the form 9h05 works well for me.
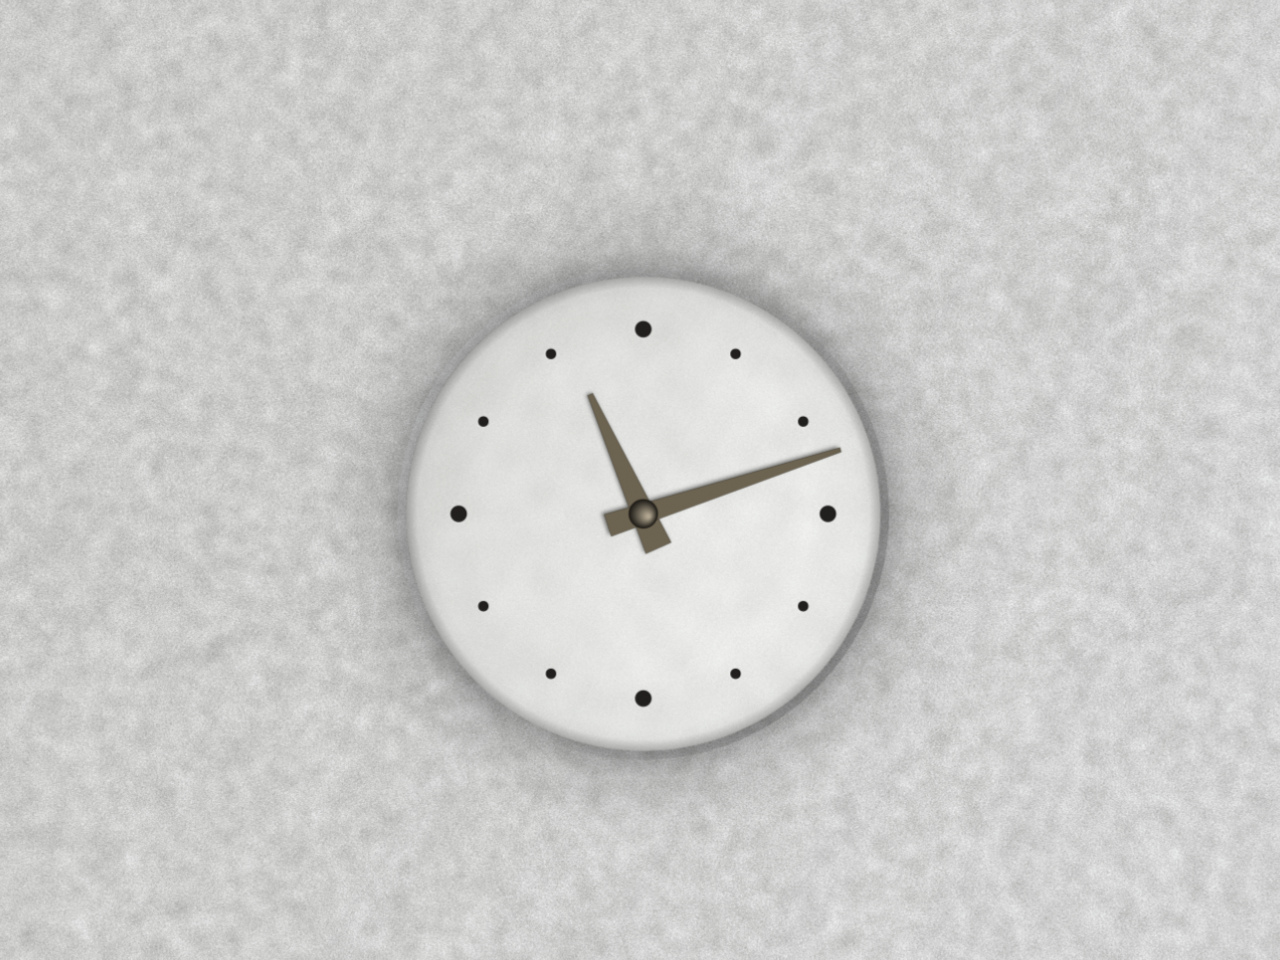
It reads 11h12
